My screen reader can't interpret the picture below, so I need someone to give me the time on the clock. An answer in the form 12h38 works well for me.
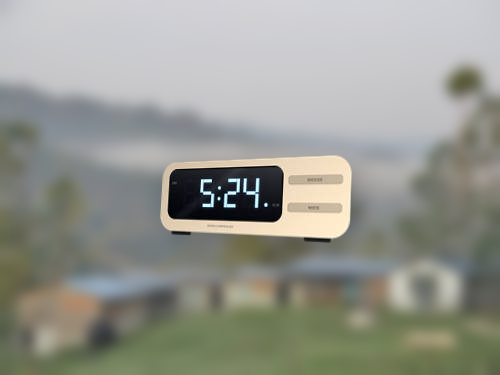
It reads 5h24
